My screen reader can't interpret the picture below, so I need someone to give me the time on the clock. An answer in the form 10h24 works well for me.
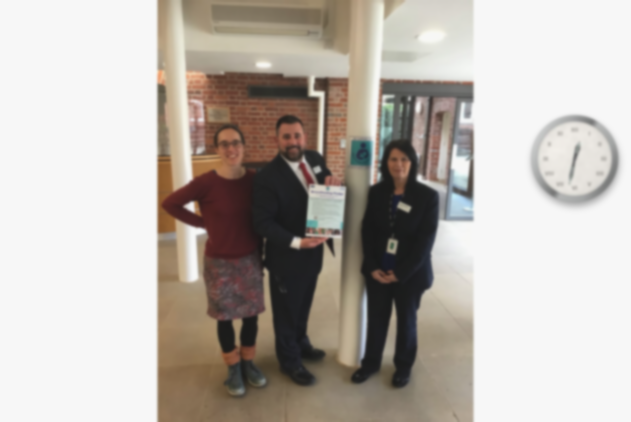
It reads 12h32
